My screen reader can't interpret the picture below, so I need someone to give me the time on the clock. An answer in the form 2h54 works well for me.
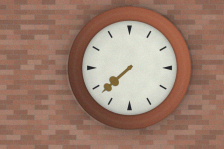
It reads 7h38
